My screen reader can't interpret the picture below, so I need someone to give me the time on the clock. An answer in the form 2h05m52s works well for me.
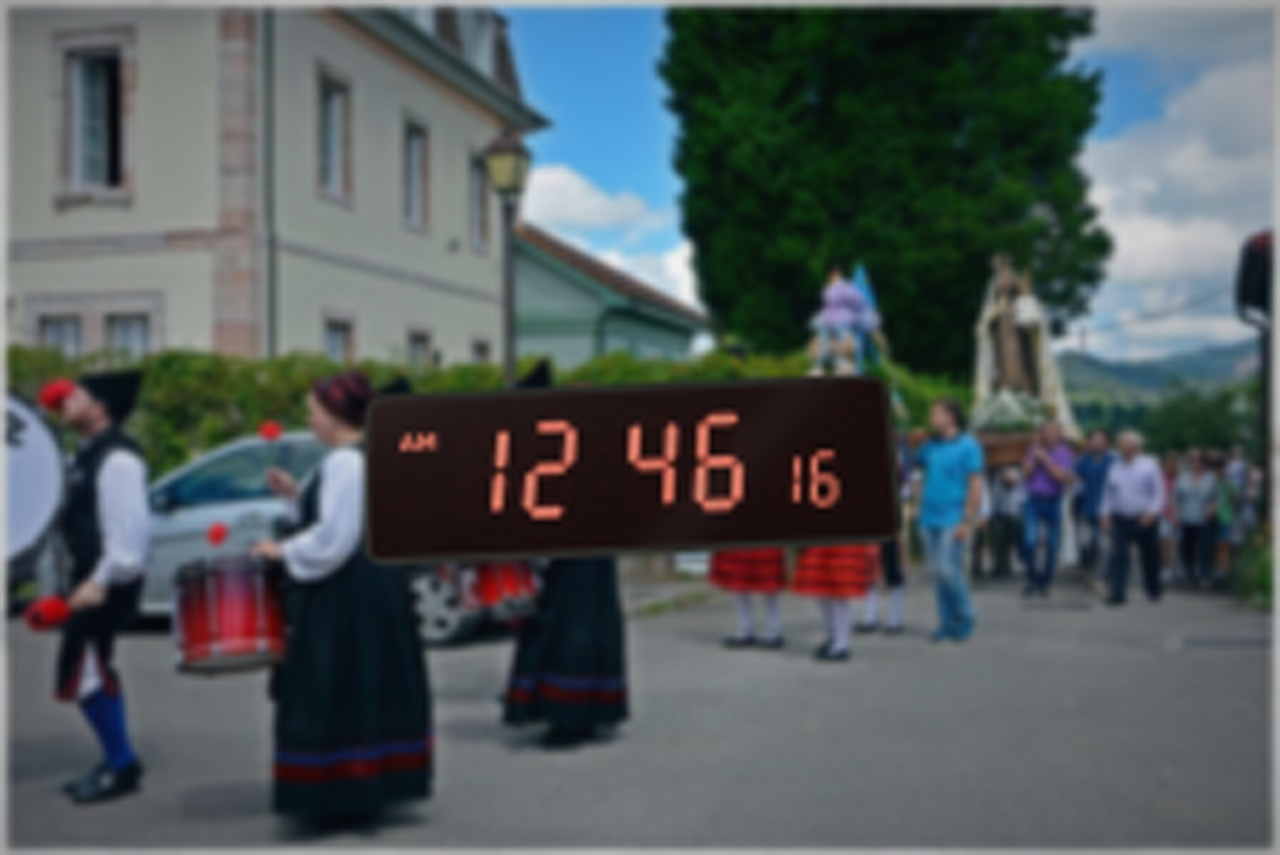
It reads 12h46m16s
